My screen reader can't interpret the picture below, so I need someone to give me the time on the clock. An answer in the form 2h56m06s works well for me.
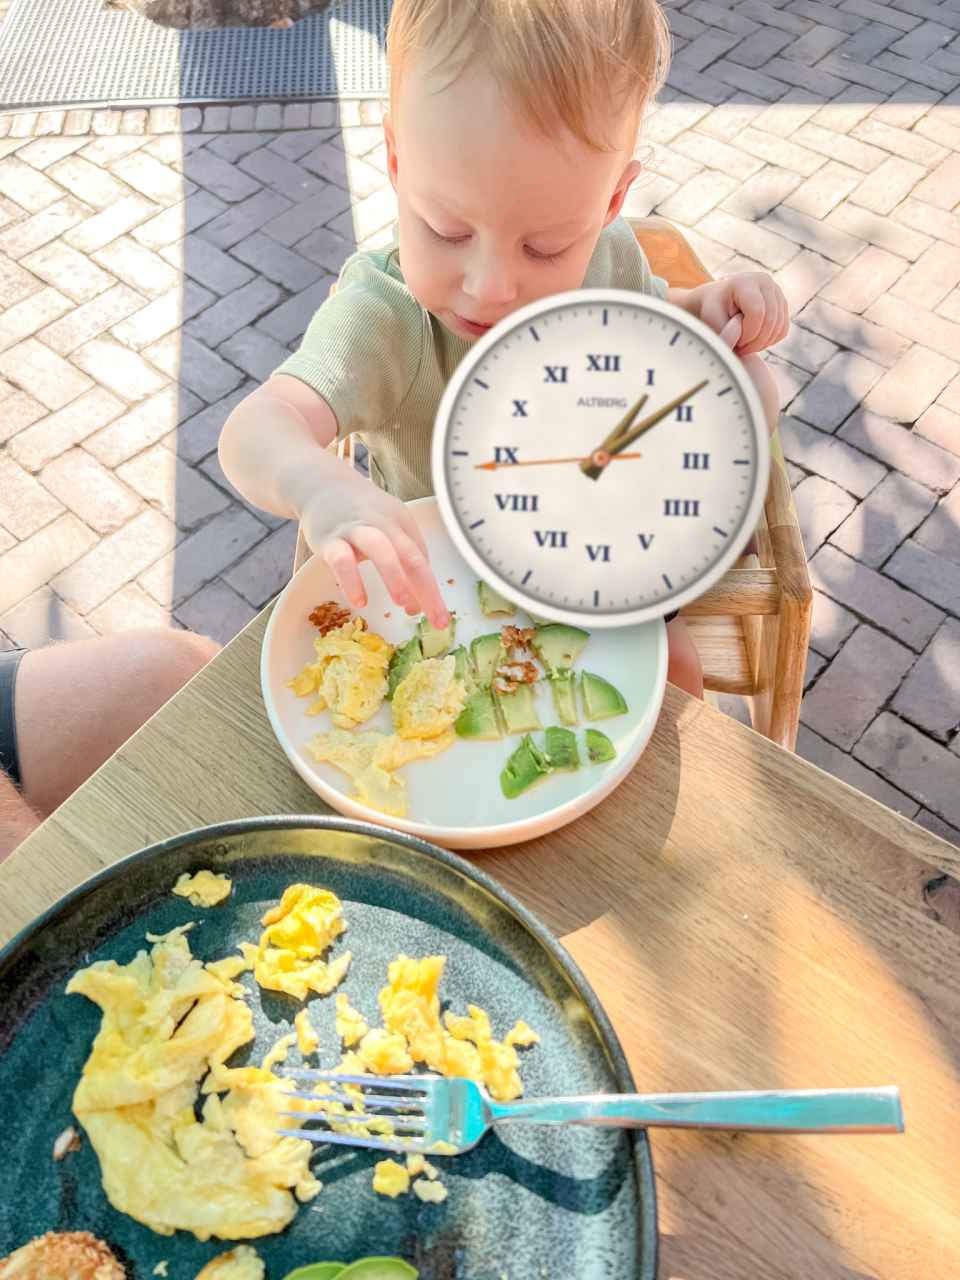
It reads 1h08m44s
